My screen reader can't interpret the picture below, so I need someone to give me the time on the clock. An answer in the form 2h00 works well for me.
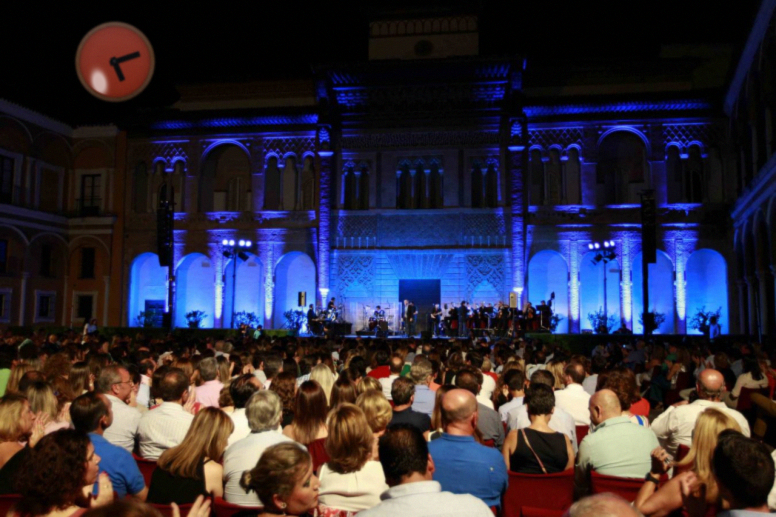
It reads 5h12
